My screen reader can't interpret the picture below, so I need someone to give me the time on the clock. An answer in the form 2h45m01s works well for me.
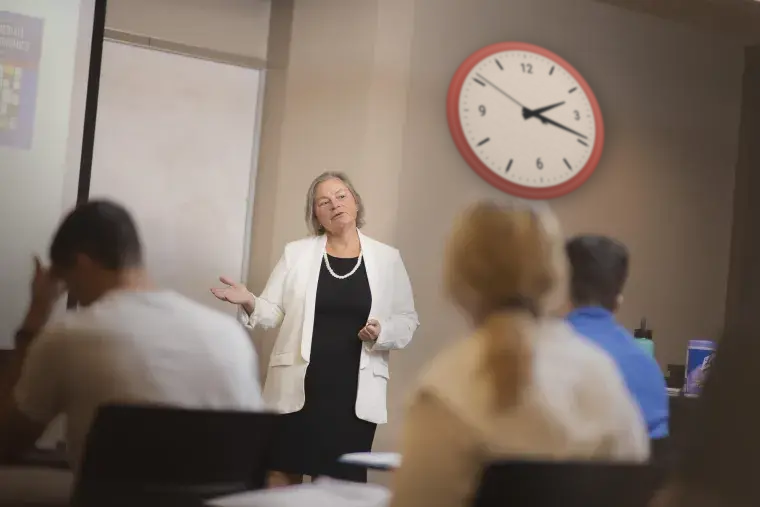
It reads 2h18m51s
